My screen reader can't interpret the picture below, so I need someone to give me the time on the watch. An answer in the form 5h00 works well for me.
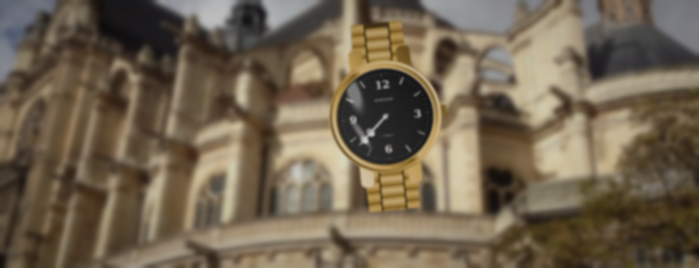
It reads 7h38
